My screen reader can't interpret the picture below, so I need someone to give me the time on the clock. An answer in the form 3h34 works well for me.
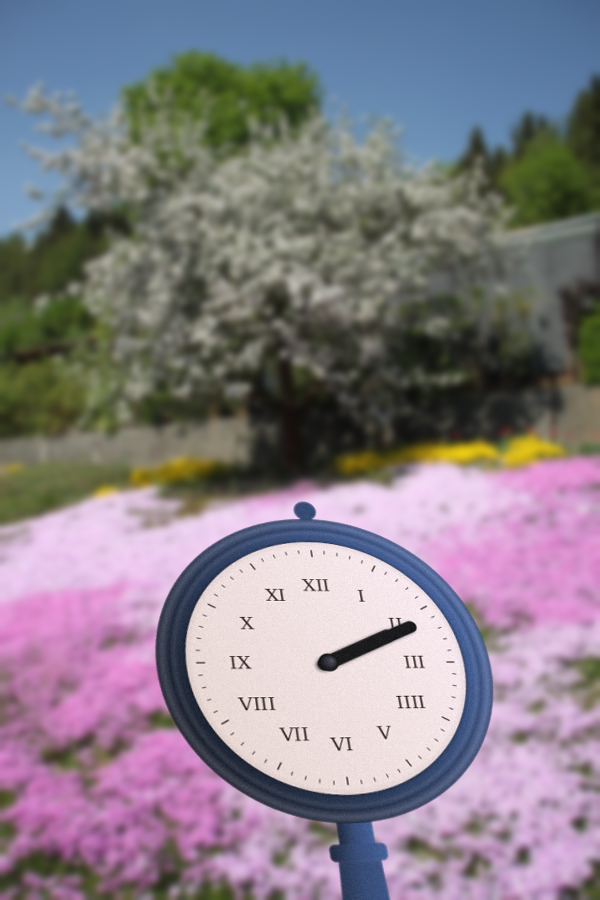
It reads 2h11
